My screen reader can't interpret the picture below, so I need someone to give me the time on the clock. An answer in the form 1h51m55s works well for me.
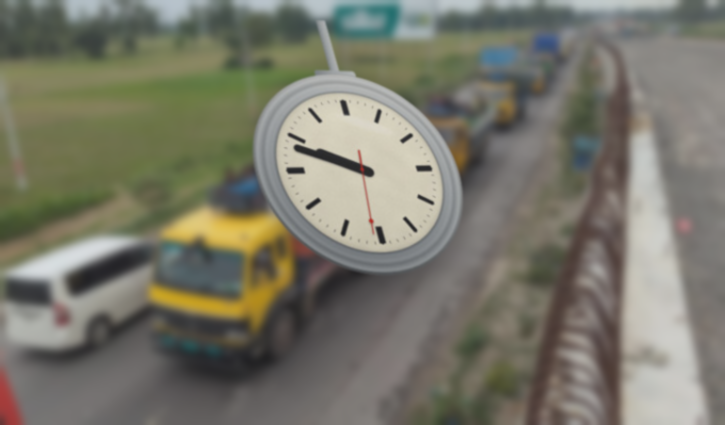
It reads 9h48m31s
